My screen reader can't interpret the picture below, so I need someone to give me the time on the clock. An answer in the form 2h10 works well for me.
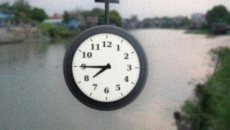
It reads 7h45
